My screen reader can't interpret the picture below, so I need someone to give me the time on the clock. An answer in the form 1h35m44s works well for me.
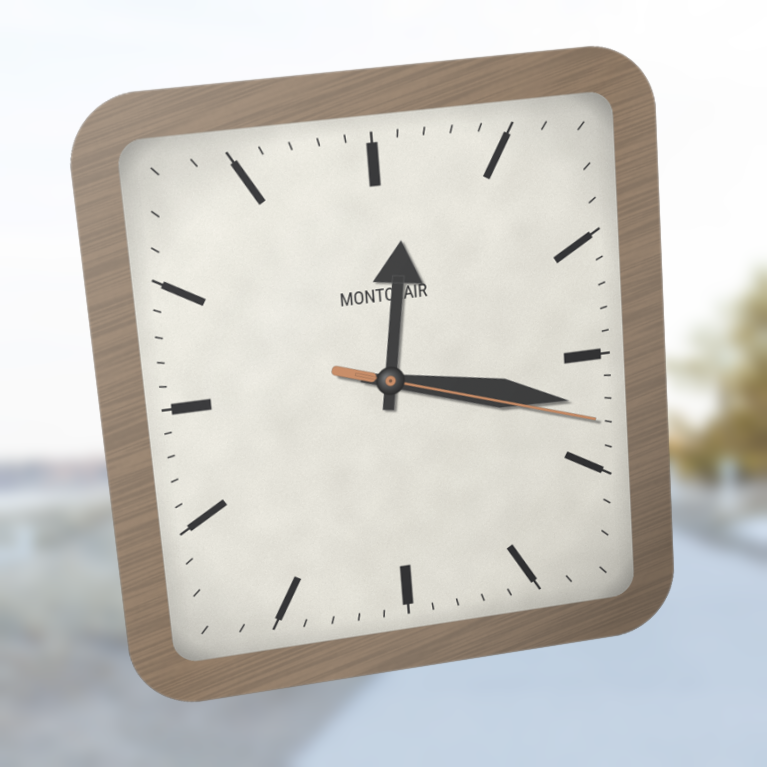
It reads 12h17m18s
